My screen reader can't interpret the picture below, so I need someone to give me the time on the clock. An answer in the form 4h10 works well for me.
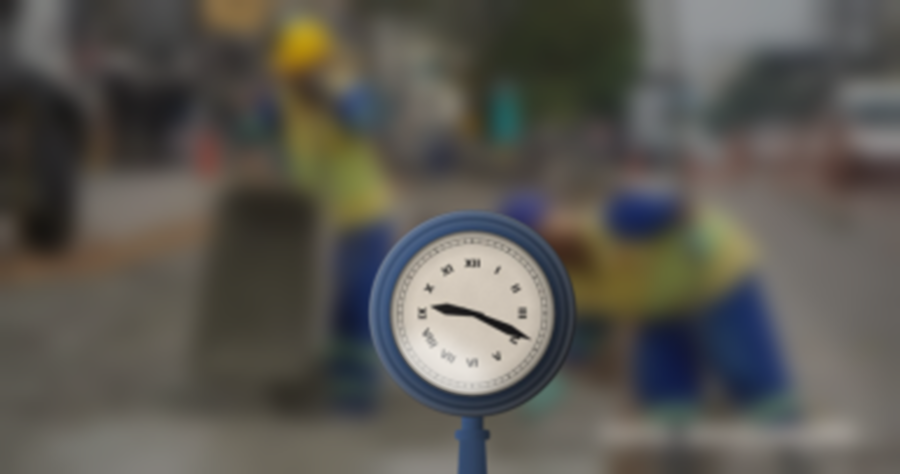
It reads 9h19
